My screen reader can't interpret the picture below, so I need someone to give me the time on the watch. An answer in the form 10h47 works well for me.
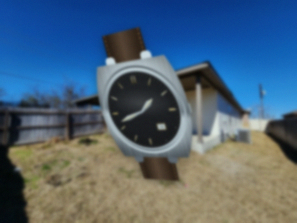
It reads 1h42
